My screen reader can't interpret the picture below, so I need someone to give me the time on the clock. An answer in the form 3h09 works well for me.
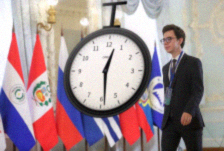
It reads 12h29
